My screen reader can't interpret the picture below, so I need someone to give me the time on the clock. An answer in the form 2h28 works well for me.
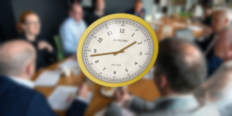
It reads 1h43
